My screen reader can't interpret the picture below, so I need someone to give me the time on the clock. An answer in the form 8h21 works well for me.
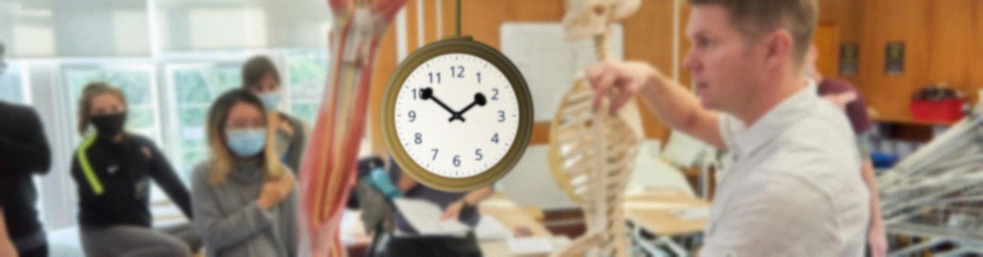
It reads 1h51
